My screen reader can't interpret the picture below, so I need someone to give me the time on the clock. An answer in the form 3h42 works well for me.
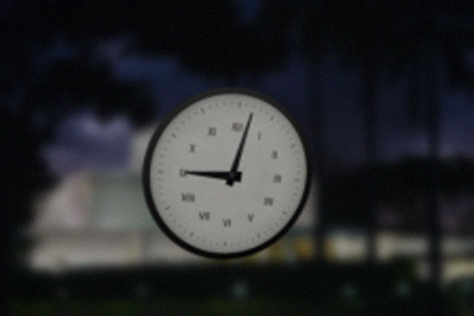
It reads 9h02
